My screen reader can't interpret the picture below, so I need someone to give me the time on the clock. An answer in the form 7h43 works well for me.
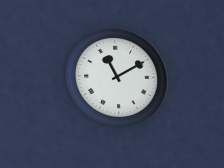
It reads 11h10
